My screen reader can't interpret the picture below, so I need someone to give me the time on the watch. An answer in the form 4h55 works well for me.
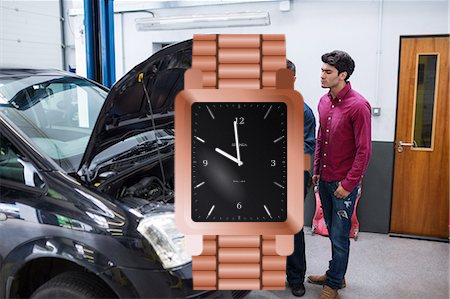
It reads 9h59
